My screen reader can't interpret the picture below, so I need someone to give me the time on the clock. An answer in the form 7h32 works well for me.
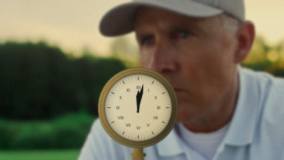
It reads 12h02
